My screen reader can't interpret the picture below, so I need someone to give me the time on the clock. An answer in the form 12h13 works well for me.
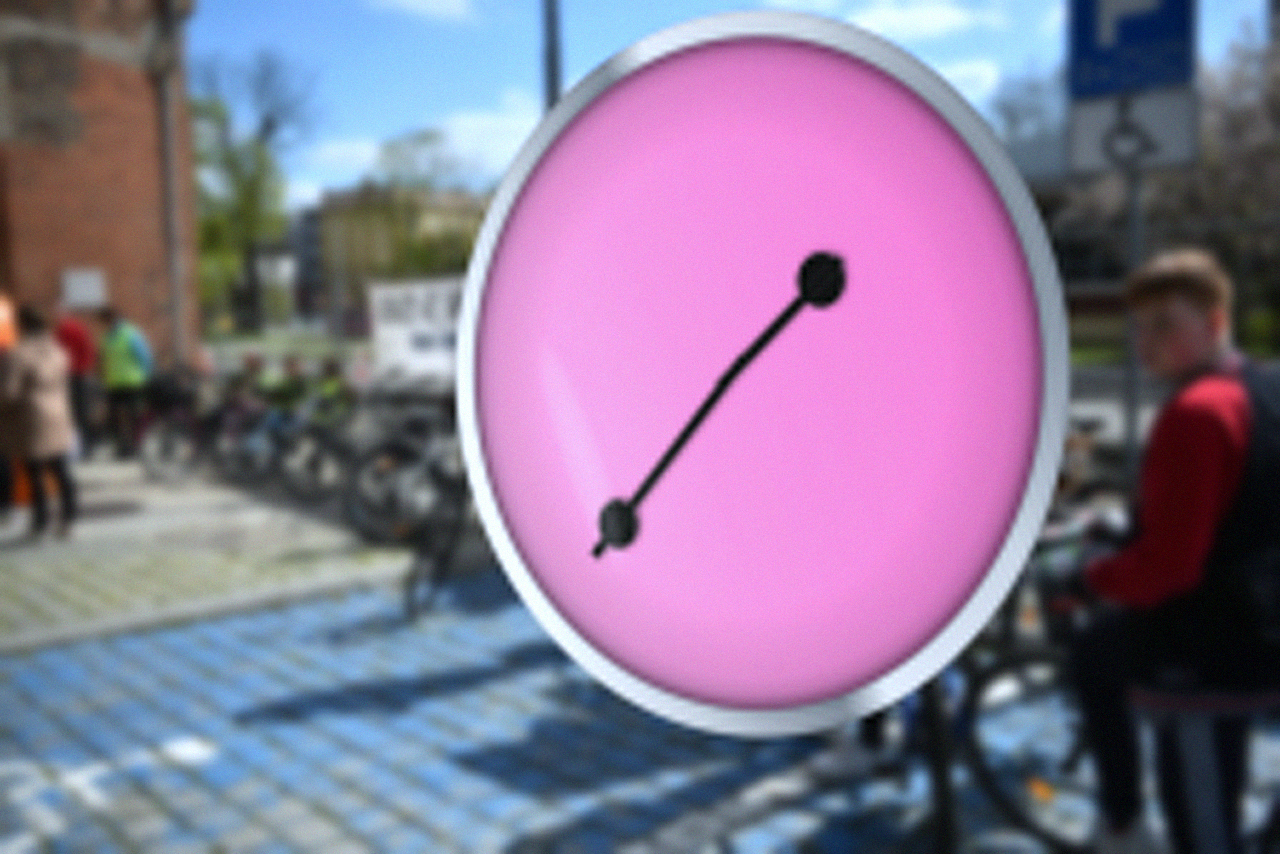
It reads 1h37
